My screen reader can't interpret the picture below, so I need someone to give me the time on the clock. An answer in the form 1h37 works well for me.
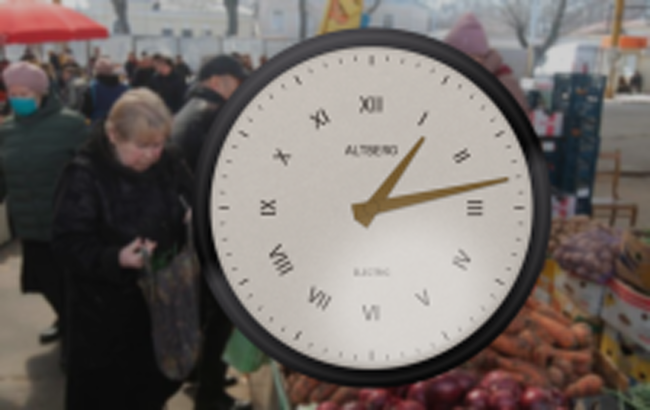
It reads 1h13
